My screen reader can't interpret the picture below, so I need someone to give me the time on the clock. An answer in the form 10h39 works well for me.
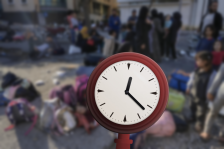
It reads 12h22
